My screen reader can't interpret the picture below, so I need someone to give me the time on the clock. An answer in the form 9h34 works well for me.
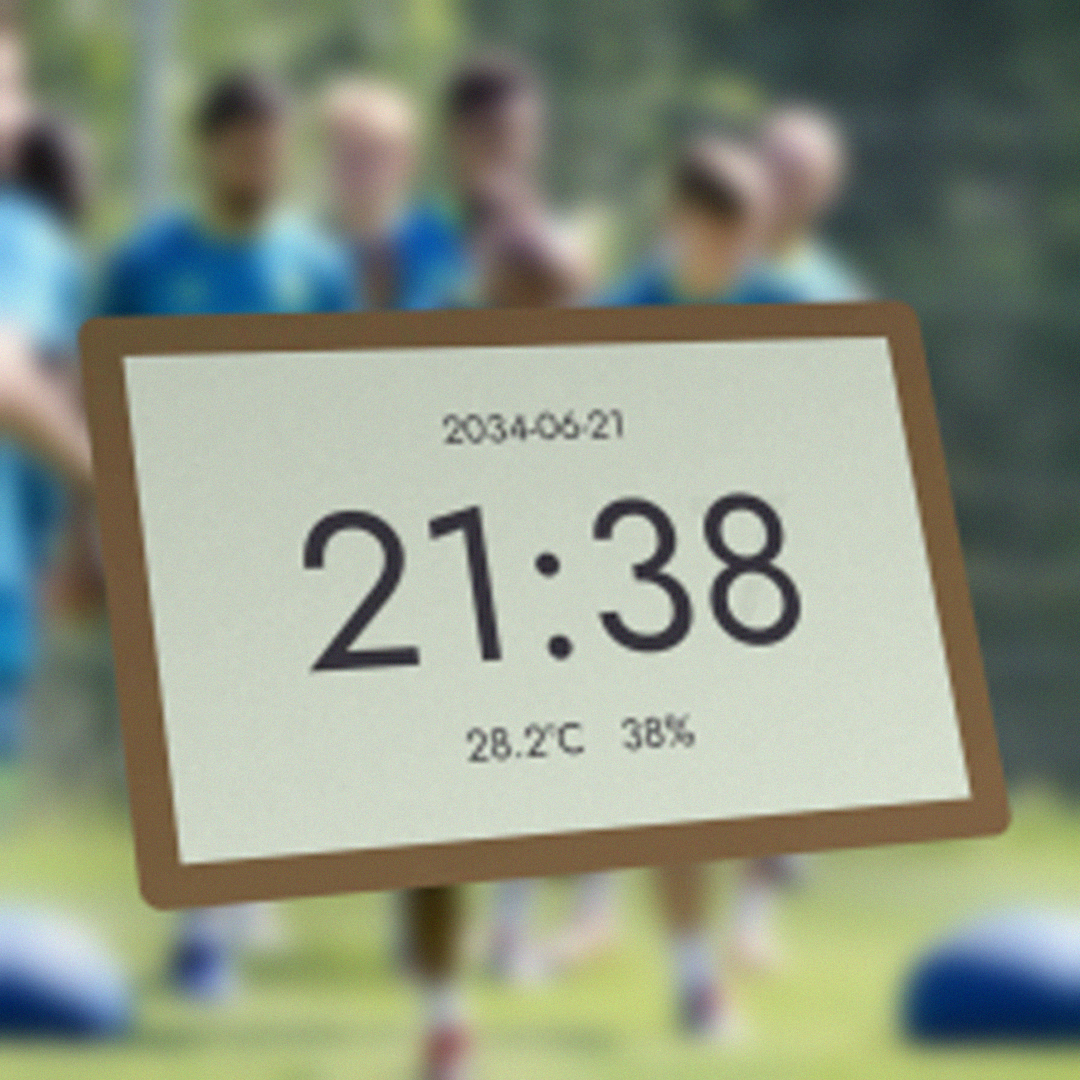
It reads 21h38
